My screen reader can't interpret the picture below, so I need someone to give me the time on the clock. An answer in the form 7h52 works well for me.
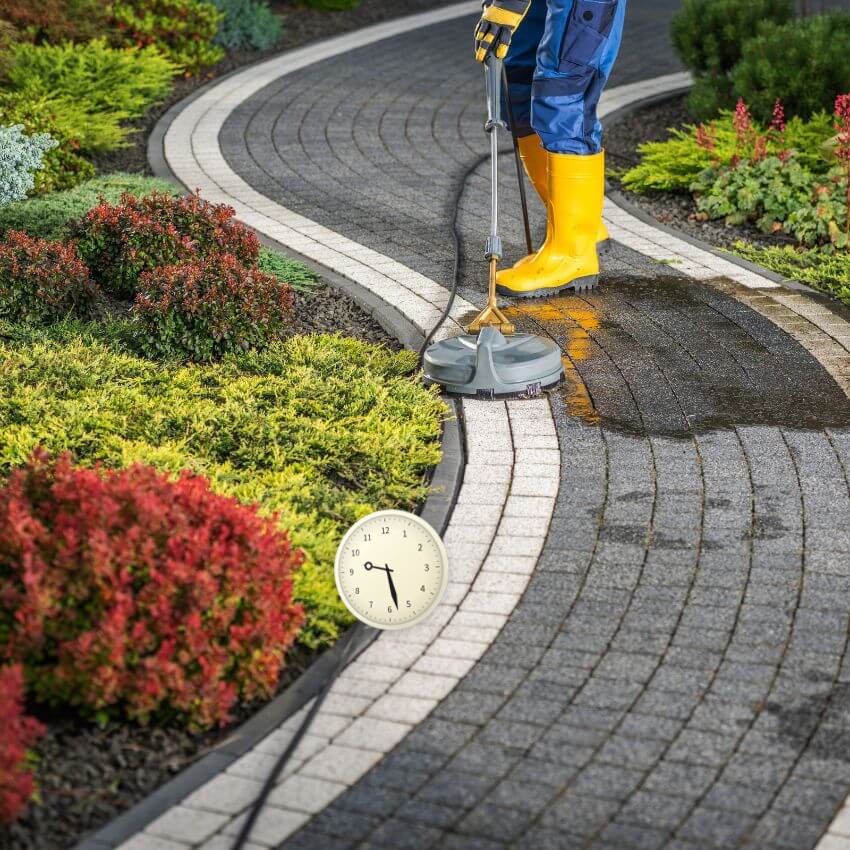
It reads 9h28
